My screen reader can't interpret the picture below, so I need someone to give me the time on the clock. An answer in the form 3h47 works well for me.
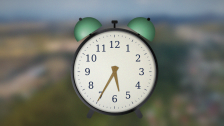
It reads 5h35
